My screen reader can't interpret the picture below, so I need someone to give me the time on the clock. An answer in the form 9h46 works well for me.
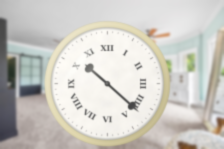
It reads 10h22
